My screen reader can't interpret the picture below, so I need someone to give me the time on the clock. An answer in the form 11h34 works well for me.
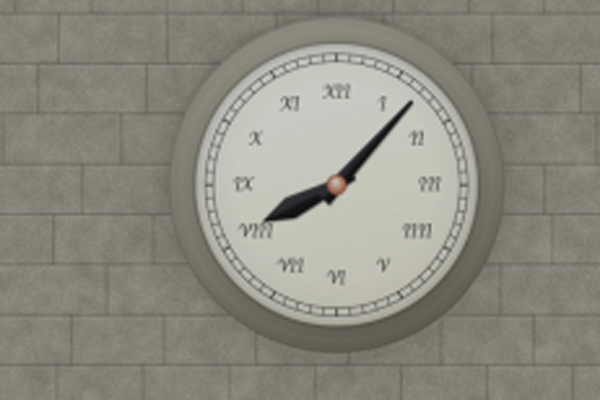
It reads 8h07
